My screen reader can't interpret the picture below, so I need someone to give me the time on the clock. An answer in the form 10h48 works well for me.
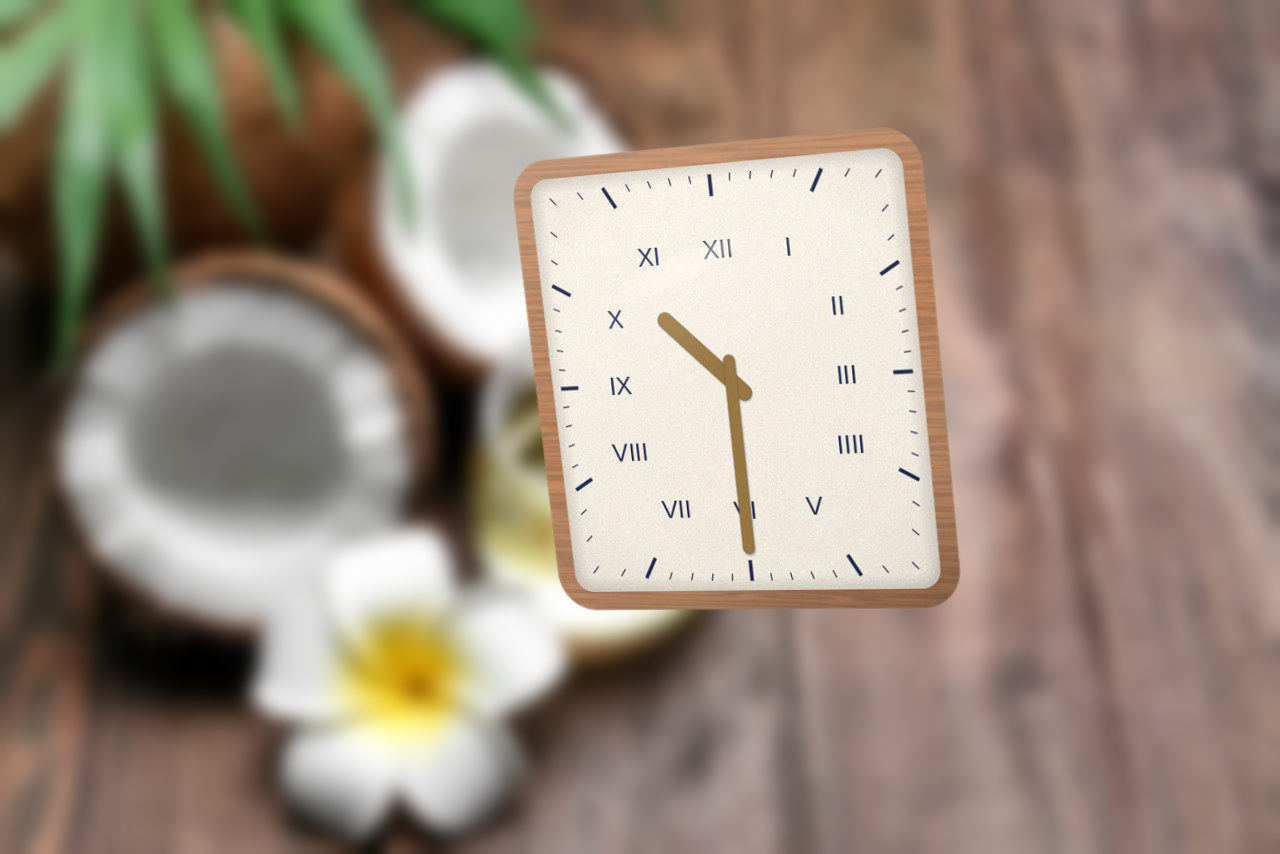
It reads 10h30
